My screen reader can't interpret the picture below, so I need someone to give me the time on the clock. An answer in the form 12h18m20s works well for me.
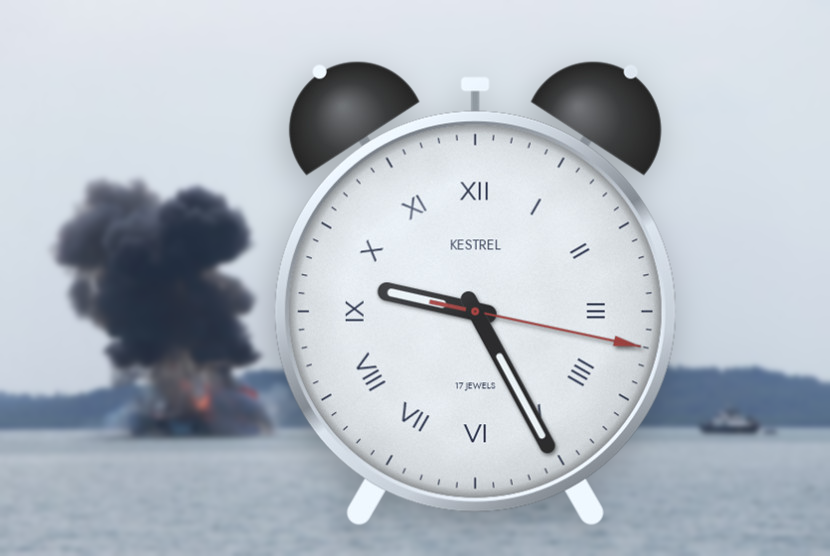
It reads 9h25m17s
